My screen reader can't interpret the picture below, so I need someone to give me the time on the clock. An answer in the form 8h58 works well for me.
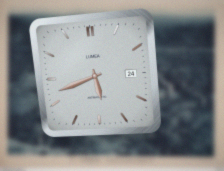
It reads 5h42
